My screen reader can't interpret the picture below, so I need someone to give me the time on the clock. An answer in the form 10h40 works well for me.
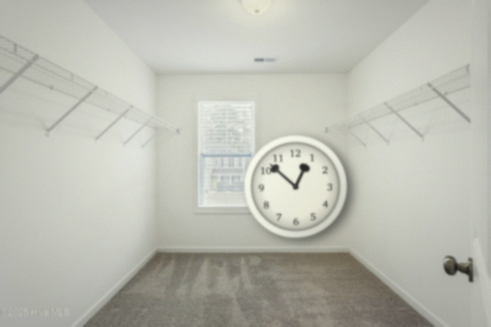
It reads 12h52
